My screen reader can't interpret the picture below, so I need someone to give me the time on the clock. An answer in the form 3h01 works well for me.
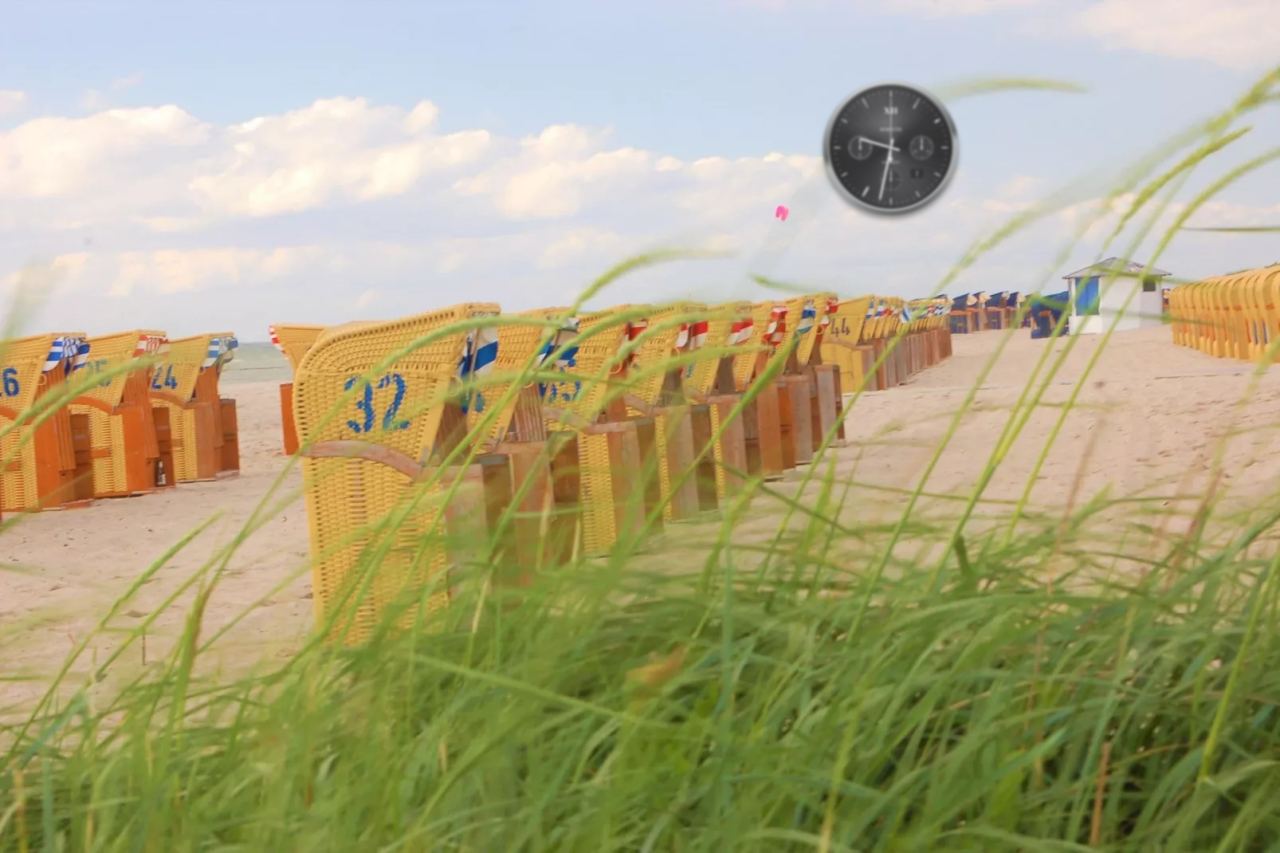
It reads 9h32
